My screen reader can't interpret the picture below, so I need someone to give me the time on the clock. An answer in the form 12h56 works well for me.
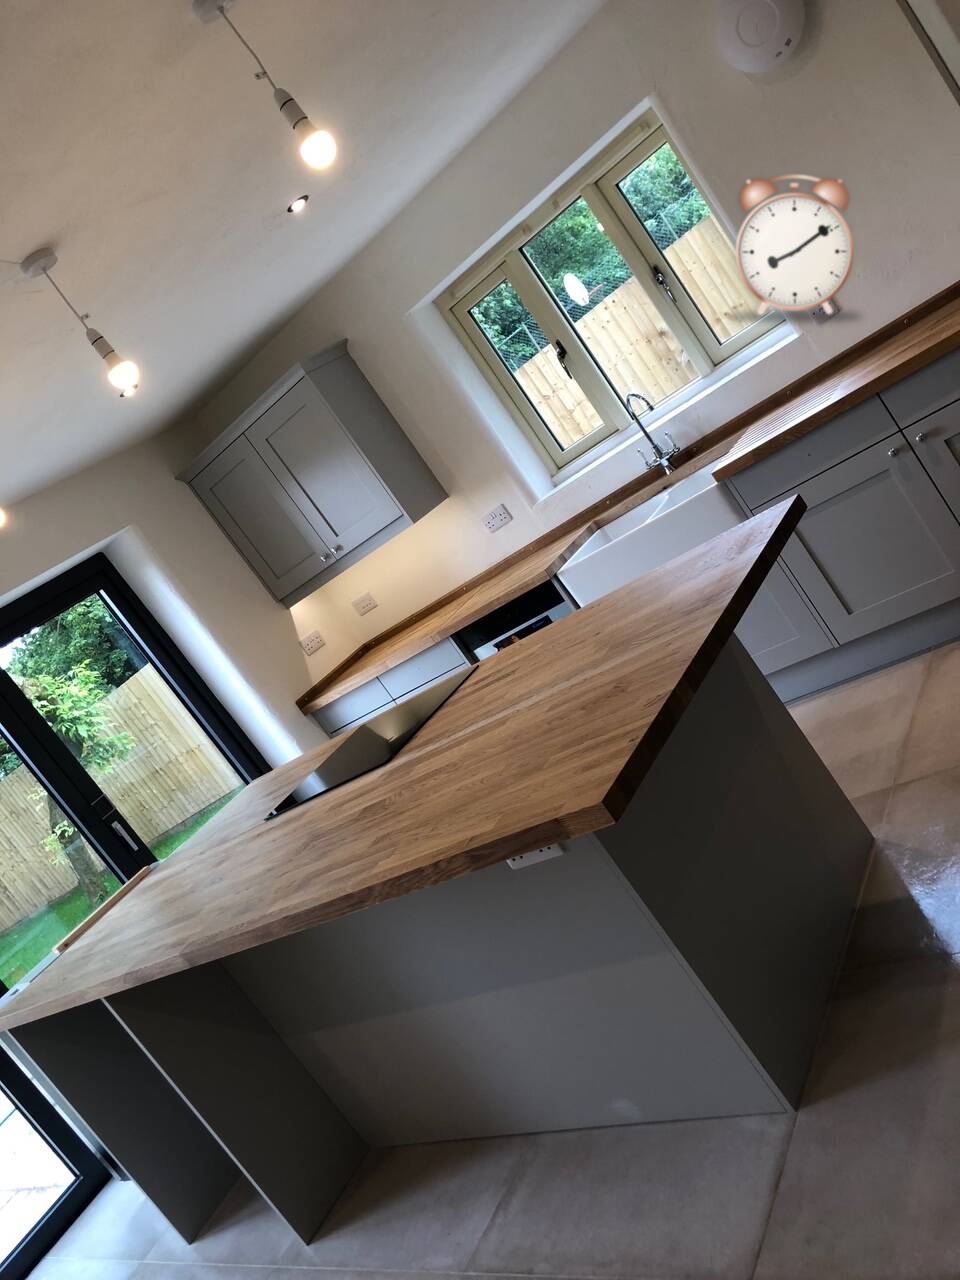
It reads 8h09
